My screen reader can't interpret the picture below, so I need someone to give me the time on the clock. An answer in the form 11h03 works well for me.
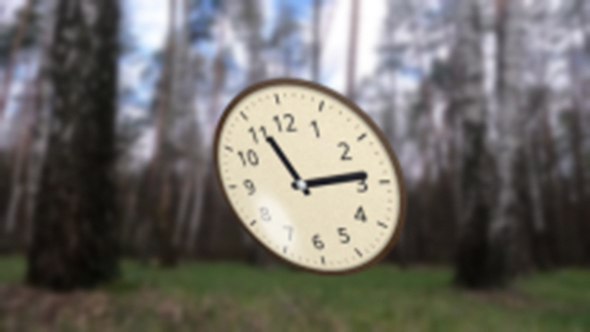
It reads 11h14
